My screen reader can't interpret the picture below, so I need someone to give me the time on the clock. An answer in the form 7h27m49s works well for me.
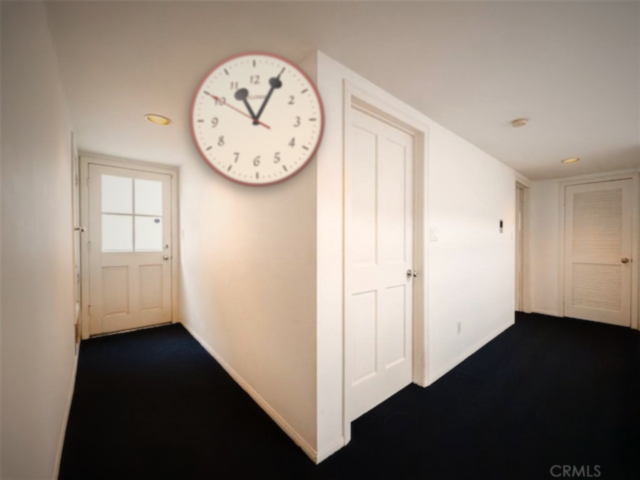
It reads 11h04m50s
